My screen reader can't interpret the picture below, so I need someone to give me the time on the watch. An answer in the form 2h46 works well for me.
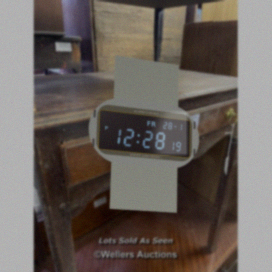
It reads 12h28
